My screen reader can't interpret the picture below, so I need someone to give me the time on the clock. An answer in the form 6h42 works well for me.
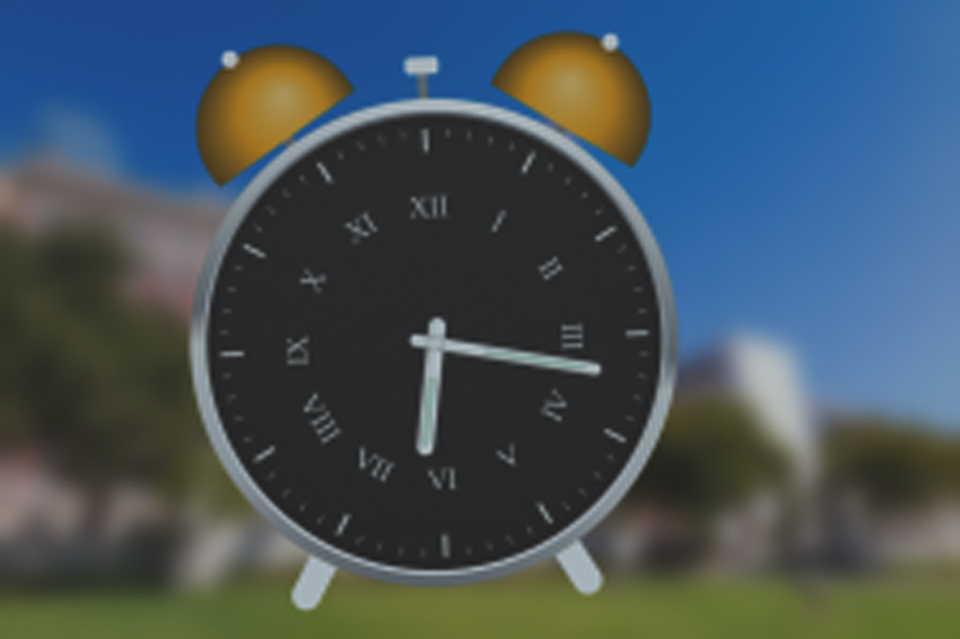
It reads 6h17
